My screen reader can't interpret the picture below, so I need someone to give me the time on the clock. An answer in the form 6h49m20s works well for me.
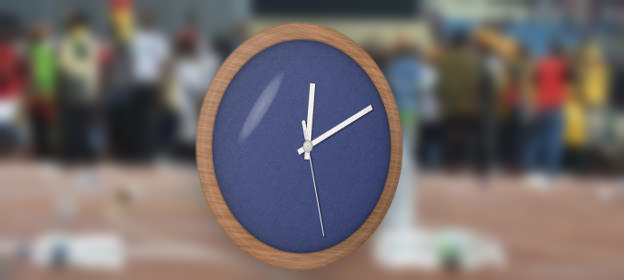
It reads 12h10m28s
